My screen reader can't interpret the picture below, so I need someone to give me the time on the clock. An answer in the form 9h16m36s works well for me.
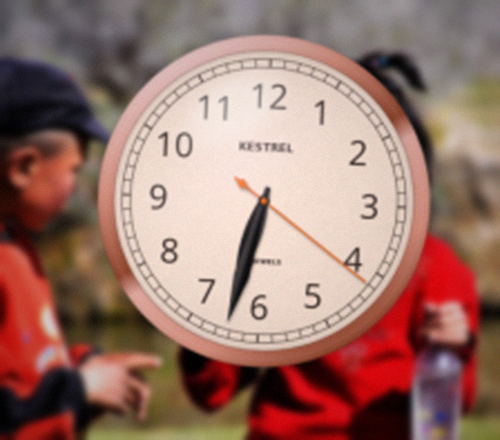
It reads 6h32m21s
